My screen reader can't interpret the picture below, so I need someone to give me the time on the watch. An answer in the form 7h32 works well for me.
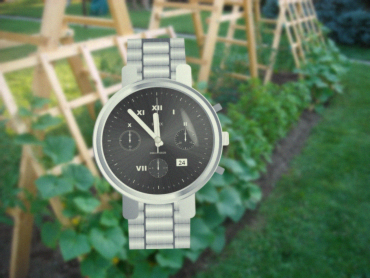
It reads 11h53
